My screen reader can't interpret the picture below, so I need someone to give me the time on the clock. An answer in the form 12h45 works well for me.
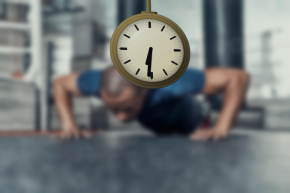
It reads 6h31
